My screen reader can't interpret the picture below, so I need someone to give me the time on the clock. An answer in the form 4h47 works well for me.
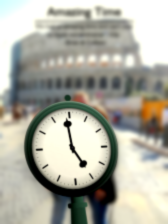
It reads 4h59
